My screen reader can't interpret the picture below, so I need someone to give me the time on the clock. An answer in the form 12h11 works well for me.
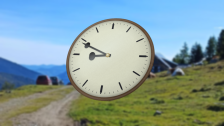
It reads 8h49
